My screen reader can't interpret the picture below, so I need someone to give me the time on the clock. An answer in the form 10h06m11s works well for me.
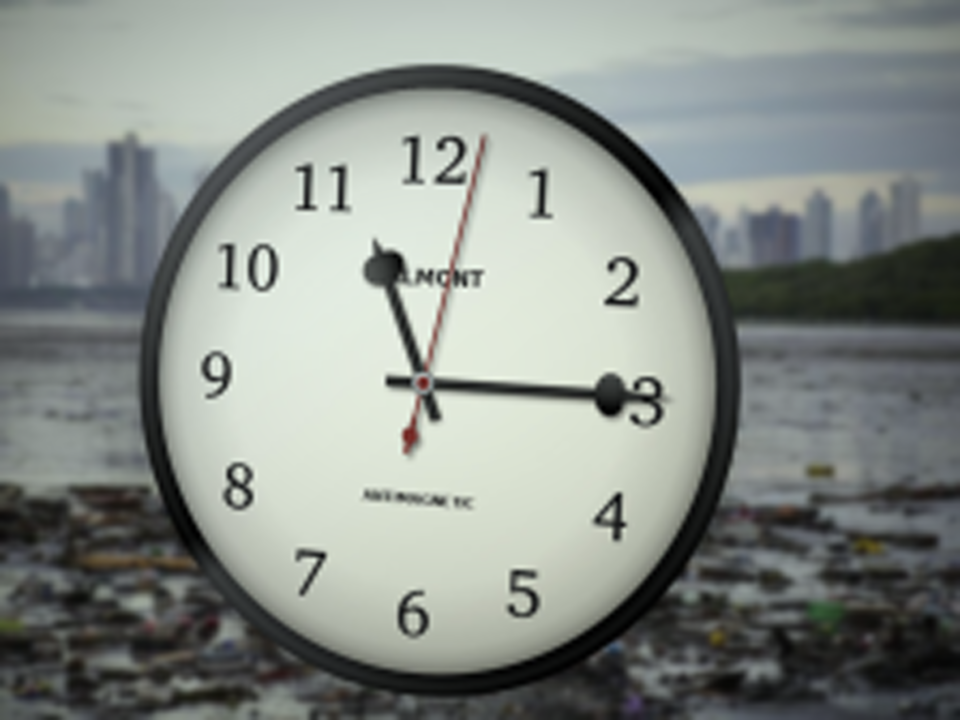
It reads 11h15m02s
